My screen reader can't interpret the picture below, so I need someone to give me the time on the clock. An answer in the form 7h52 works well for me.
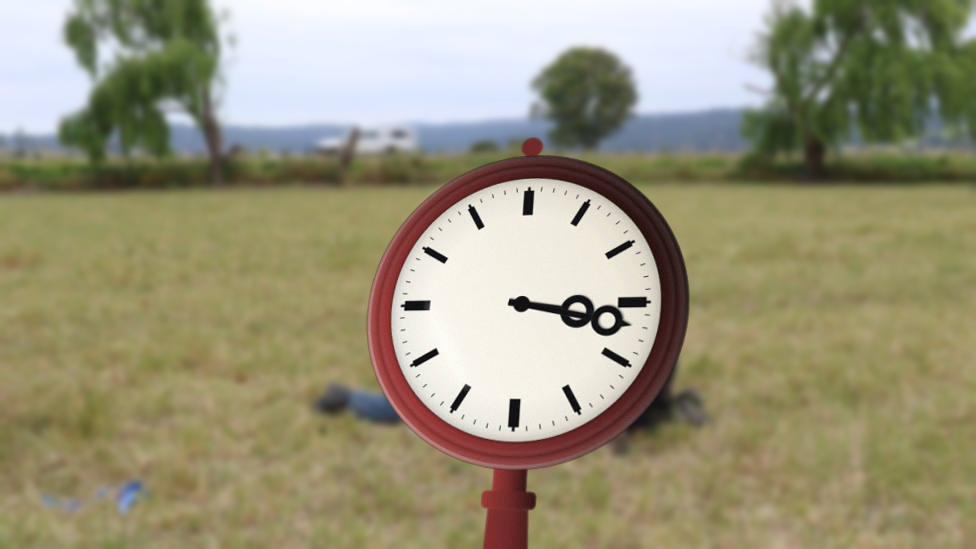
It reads 3h17
